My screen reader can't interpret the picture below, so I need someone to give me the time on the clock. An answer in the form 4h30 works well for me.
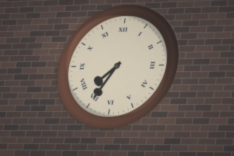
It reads 7h35
